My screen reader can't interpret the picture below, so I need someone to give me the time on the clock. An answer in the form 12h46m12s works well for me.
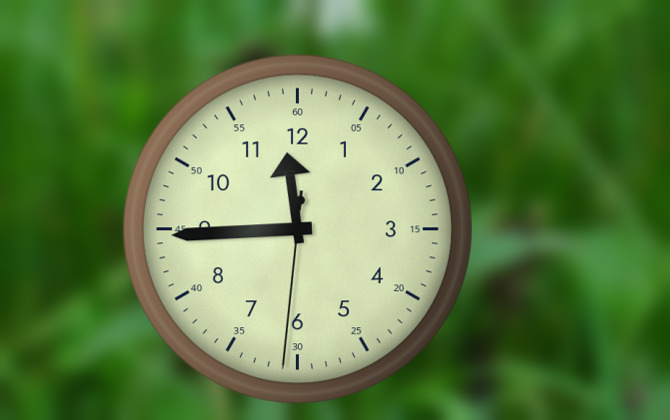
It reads 11h44m31s
